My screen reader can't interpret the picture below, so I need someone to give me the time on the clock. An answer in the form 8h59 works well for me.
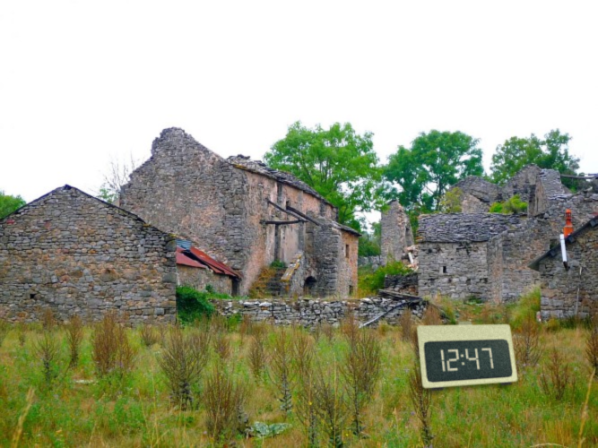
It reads 12h47
